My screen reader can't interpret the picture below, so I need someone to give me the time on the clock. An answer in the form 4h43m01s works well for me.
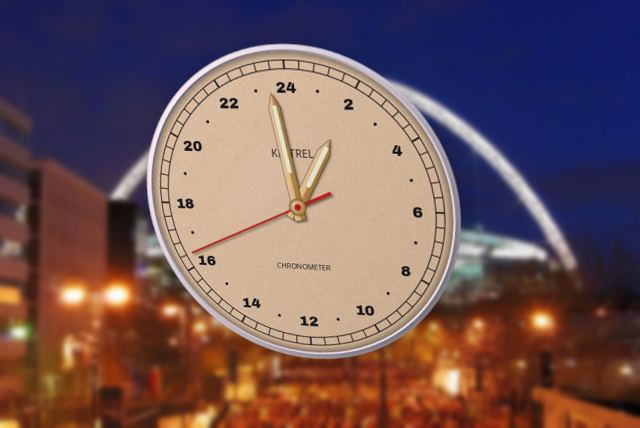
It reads 1h58m41s
